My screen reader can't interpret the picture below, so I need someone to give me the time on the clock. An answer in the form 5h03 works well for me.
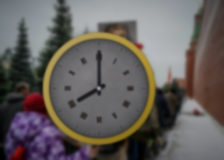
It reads 8h00
